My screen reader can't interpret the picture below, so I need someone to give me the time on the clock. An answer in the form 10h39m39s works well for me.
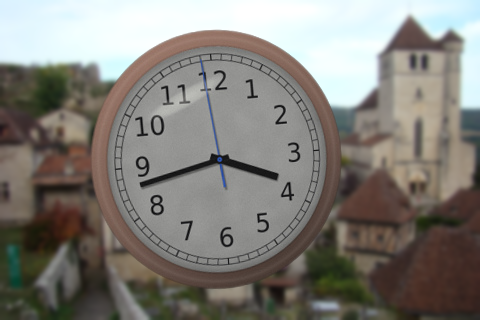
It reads 3h42m59s
